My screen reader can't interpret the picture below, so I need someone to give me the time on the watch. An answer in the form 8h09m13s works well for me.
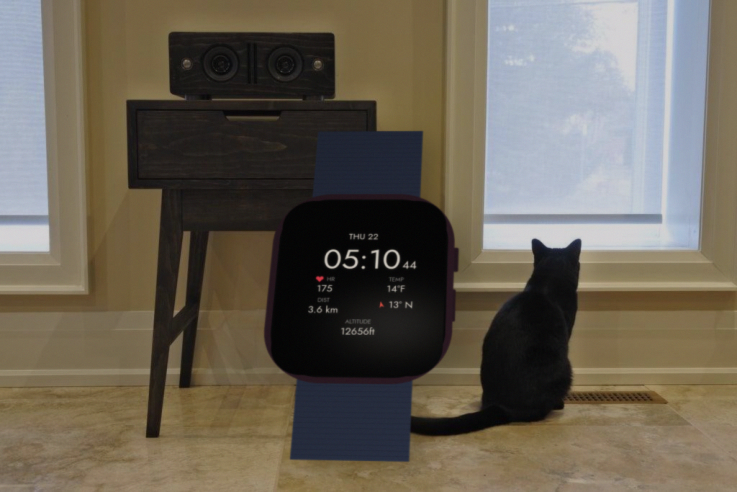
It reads 5h10m44s
